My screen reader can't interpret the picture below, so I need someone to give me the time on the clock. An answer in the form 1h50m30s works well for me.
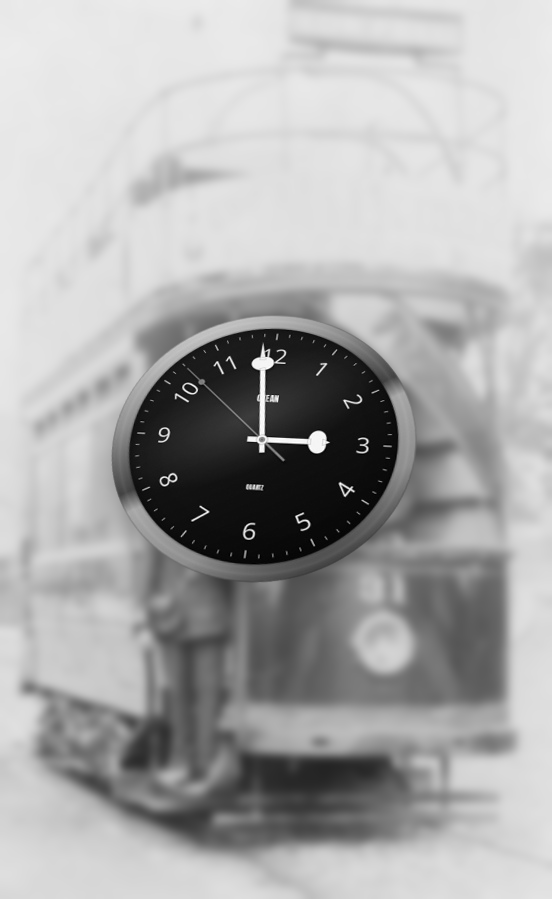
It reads 2h58m52s
